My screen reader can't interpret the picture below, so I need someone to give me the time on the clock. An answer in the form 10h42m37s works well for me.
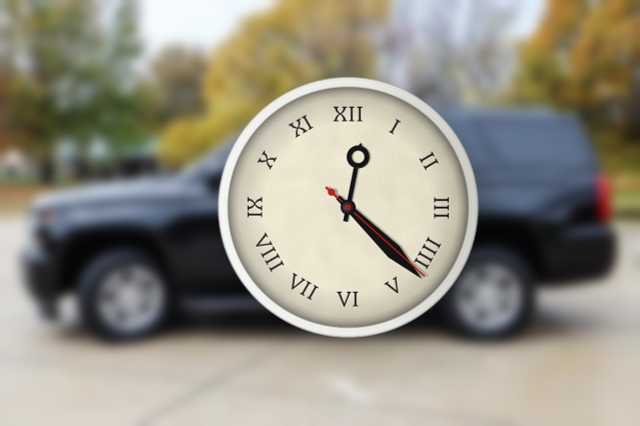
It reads 12h22m22s
